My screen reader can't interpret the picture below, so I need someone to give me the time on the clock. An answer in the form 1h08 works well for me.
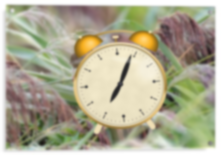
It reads 7h04
